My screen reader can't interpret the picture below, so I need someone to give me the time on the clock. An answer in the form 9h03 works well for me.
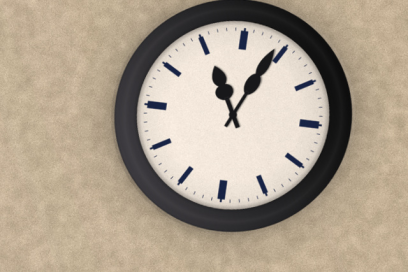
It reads 11h04
